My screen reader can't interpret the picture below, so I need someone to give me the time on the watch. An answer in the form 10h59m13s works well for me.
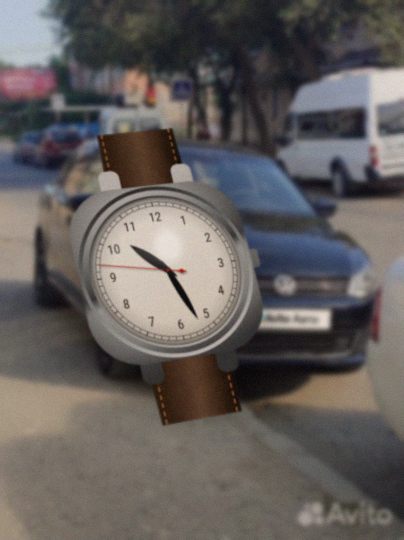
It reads 10h26m47s
